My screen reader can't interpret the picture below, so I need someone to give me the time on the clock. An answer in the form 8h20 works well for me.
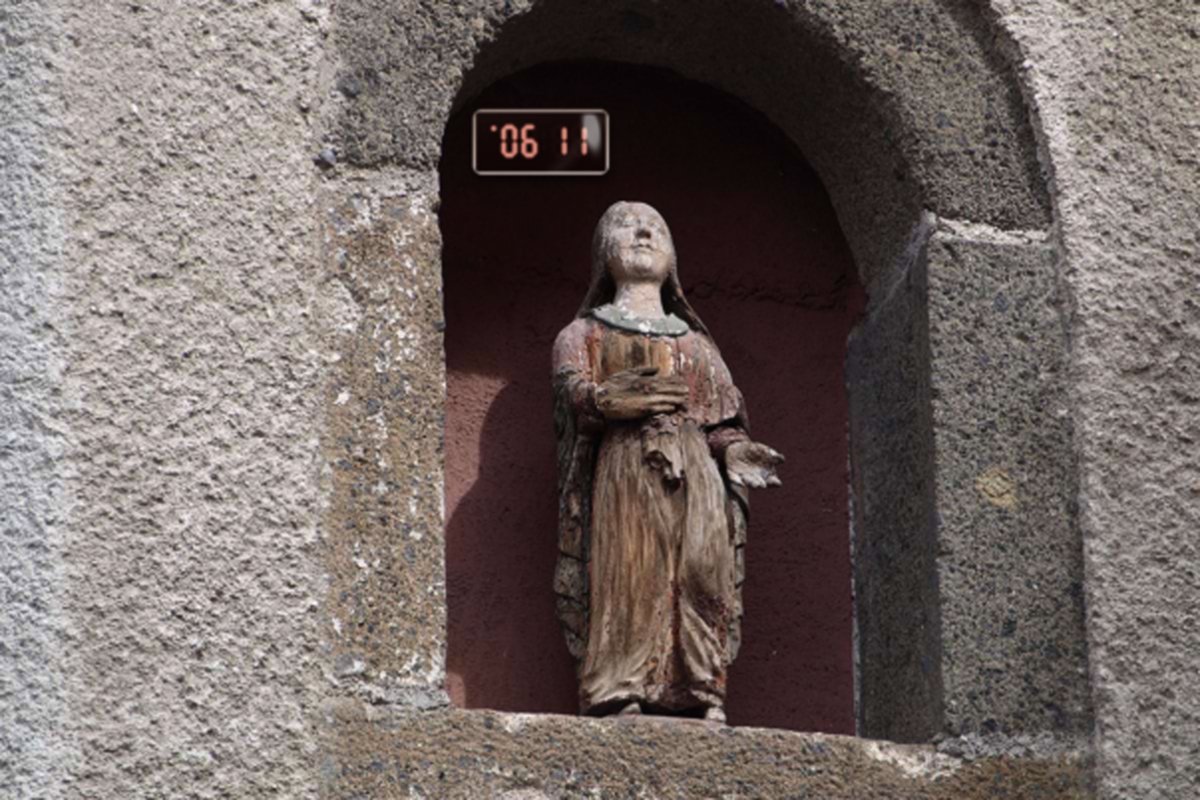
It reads 6h11
